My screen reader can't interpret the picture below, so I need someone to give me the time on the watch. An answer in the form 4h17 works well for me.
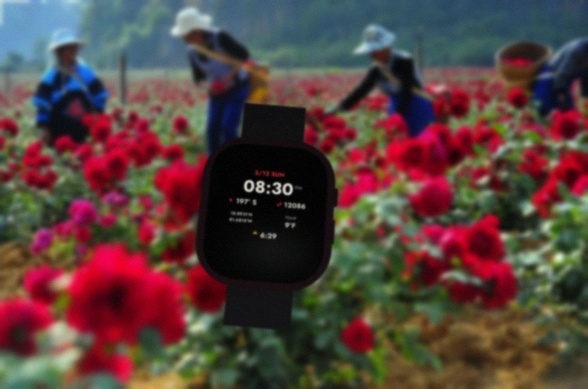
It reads 8h30
